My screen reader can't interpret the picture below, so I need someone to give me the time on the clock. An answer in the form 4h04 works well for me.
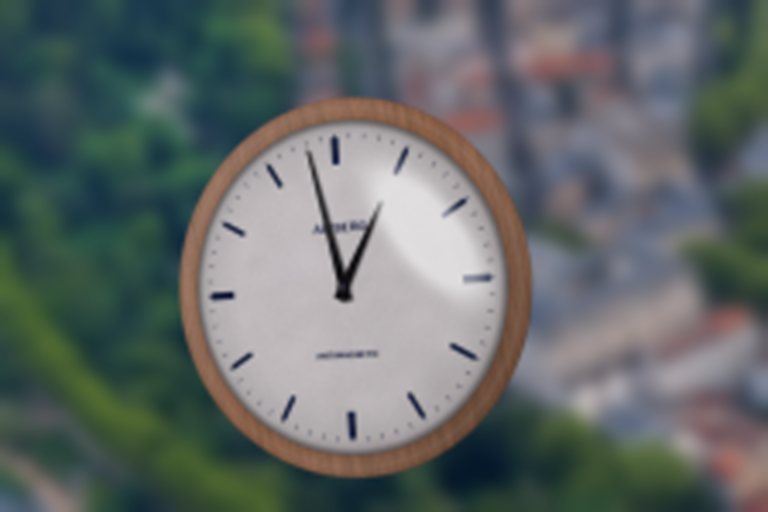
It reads 12h58
